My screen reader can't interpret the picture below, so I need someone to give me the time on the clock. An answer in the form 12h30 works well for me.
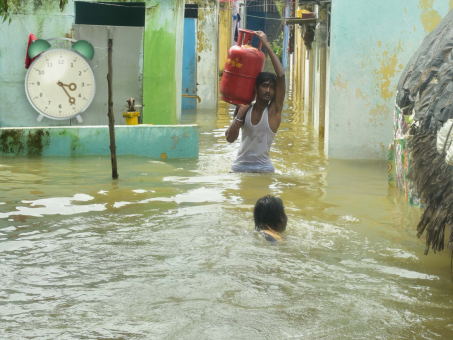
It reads 3h24
